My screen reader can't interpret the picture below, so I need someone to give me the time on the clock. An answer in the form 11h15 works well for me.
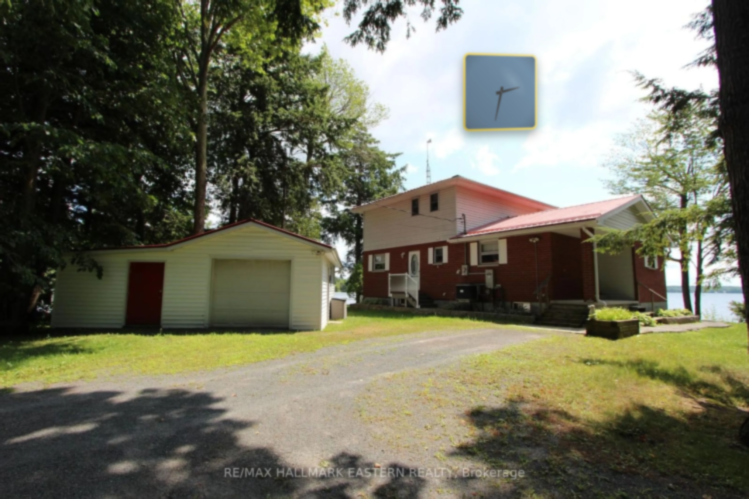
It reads 2h32
